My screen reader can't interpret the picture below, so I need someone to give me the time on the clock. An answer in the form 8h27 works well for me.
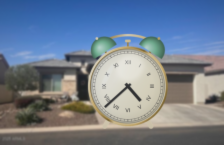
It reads 4h38
